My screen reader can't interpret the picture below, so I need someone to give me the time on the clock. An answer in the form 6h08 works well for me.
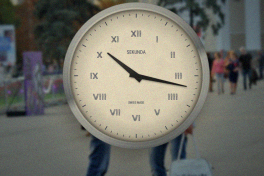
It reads 10h17
